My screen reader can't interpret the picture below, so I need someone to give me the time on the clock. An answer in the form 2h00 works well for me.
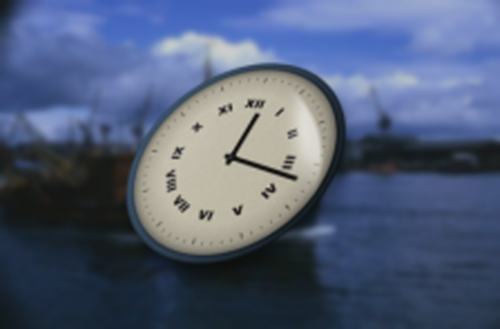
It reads 12h17
